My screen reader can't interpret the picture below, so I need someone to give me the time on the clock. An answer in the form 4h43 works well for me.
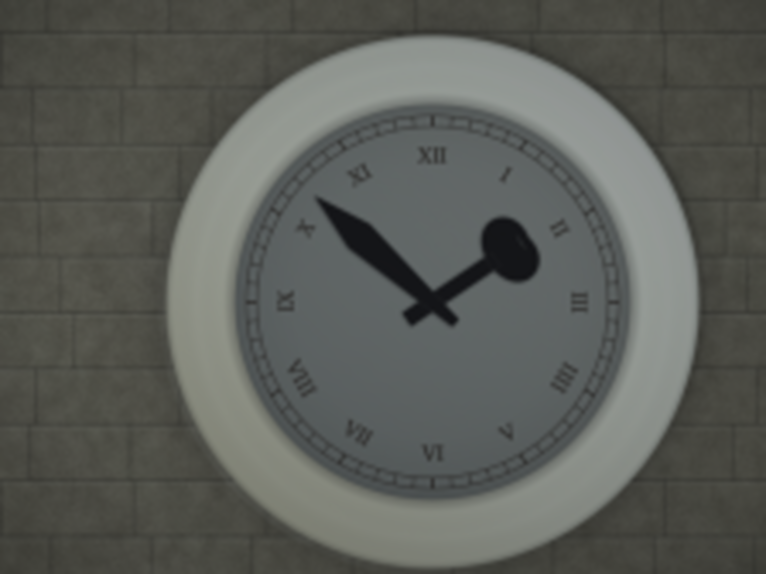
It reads 1h52
